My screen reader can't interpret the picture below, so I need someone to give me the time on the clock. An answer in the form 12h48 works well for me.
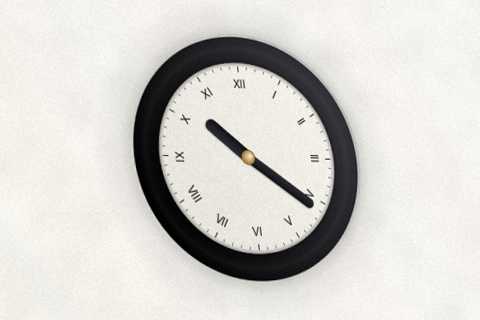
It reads 10h21
